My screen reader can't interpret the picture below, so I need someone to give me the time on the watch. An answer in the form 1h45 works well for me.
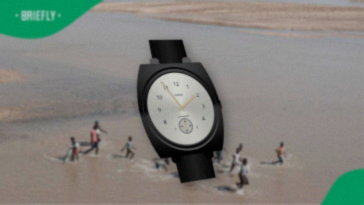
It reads 1h55
